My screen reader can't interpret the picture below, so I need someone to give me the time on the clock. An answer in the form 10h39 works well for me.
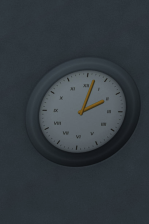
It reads 2h02
